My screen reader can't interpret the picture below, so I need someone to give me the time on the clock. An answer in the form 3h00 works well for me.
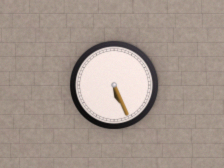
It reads 5h26
